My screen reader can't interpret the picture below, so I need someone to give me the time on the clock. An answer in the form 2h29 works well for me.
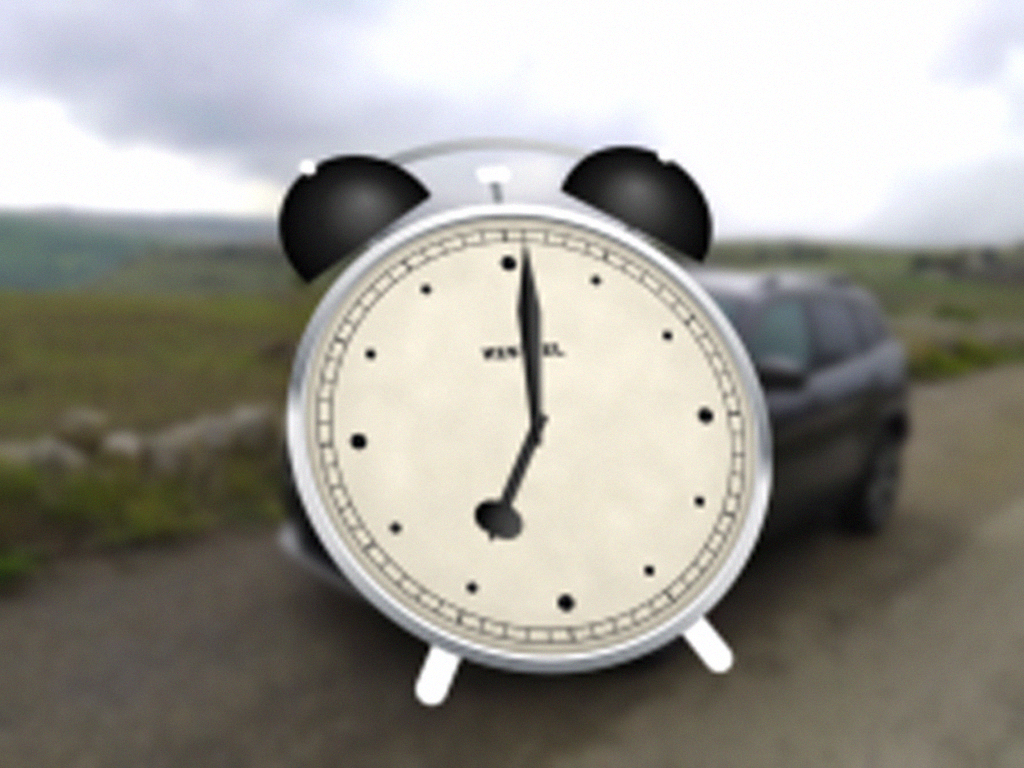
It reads 7h01
